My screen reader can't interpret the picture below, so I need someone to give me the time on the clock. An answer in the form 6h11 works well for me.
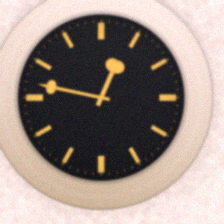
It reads 12h47
